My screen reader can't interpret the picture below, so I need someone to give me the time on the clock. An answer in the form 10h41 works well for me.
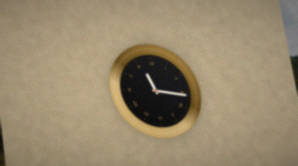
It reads 11h16
